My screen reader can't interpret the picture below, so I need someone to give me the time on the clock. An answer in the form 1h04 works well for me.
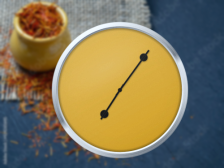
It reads 7h06
